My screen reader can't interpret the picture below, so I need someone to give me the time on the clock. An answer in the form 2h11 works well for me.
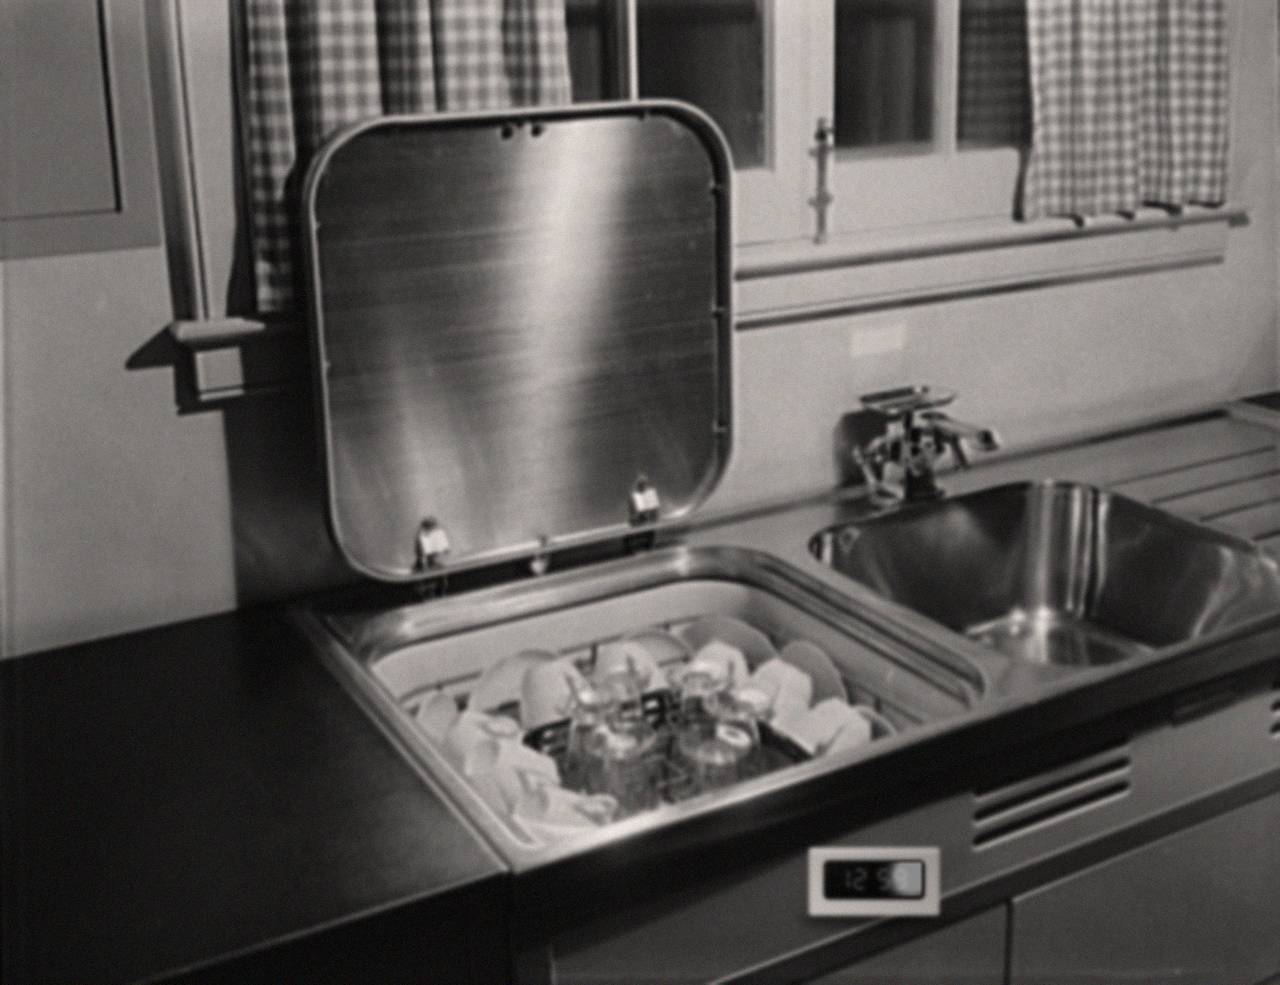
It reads 12h59
